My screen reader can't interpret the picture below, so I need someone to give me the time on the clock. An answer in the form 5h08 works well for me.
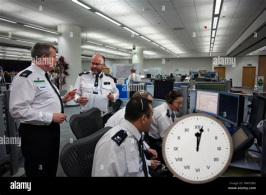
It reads 12h02
